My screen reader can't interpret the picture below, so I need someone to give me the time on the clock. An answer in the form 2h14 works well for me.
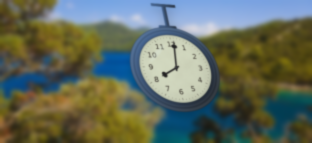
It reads 8h01
